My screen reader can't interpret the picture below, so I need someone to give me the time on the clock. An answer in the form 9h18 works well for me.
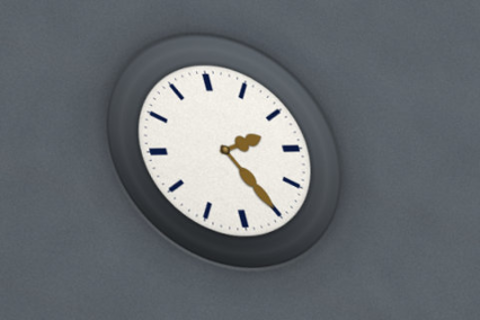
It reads 2h25
